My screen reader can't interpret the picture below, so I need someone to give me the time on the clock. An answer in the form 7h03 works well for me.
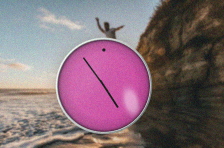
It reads 4h54
